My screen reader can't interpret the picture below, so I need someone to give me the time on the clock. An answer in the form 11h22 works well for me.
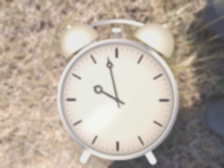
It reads 9h58
